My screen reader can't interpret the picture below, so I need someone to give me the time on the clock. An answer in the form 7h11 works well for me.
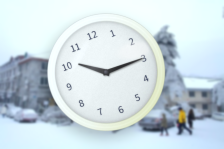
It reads 10h15
